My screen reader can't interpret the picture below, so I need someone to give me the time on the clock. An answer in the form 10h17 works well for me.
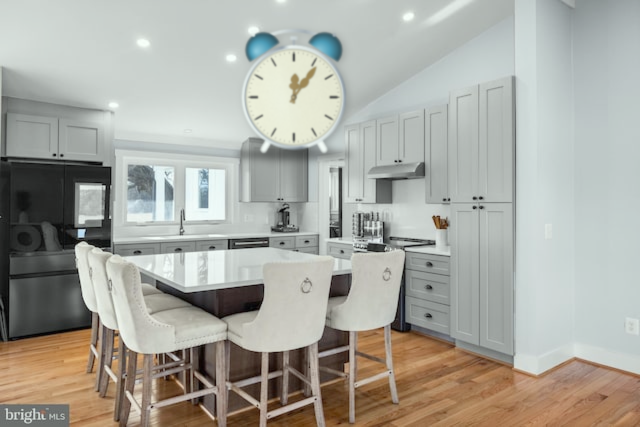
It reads 12h06
